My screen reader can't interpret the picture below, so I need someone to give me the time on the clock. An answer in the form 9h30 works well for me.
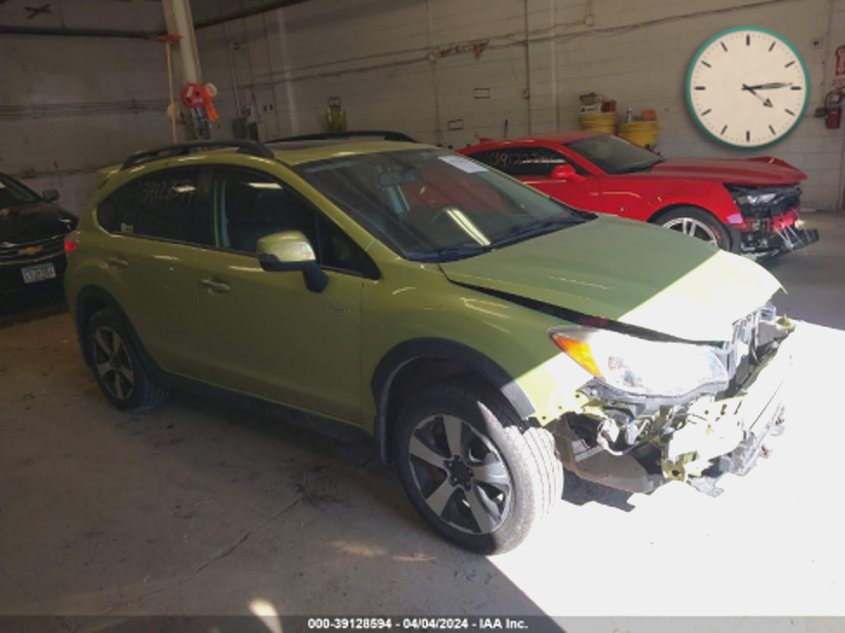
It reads 4h14
